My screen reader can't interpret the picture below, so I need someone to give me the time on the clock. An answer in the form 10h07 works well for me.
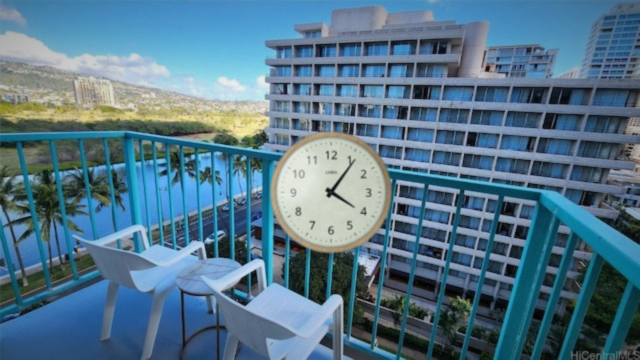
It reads 4h06
